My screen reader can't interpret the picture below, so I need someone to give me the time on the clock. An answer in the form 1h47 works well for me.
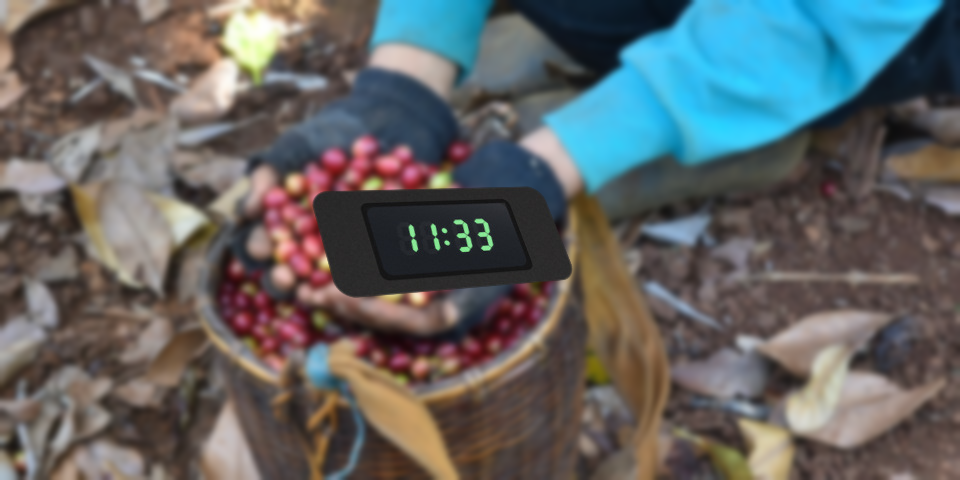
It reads 11h33
